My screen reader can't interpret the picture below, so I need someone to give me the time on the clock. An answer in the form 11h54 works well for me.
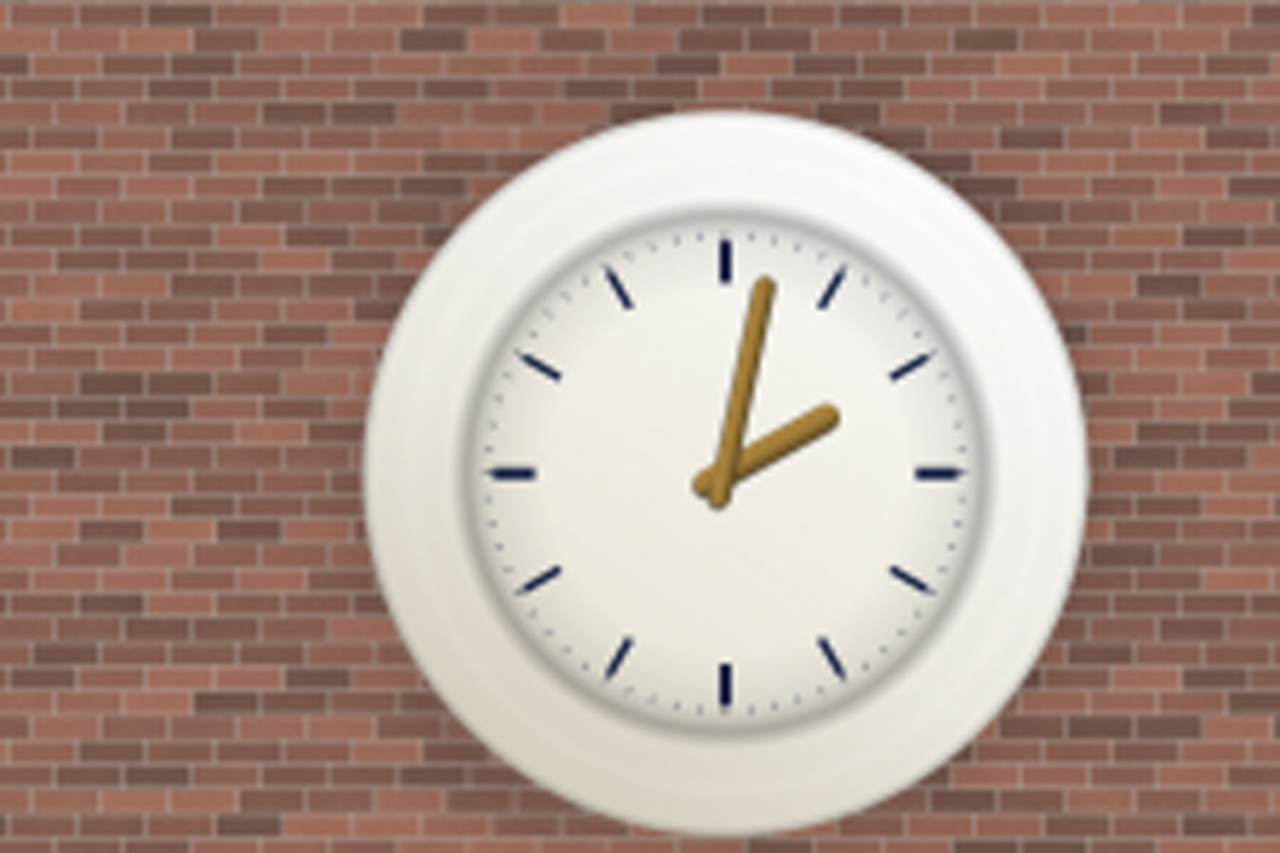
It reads 2h02
